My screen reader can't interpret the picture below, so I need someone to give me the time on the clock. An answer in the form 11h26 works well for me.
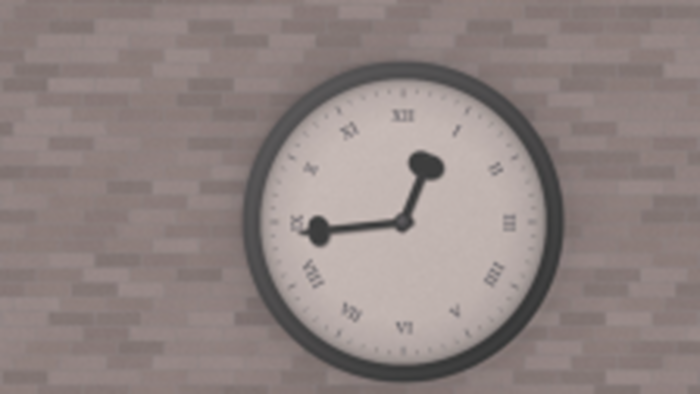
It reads 12h44
